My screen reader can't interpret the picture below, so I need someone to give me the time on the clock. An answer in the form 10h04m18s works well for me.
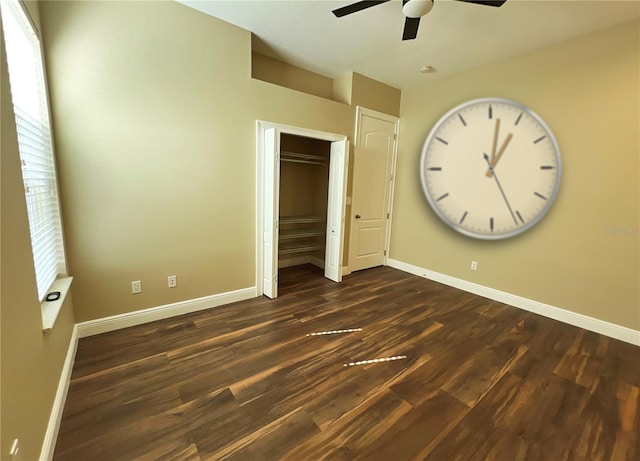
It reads 1h01m26s
